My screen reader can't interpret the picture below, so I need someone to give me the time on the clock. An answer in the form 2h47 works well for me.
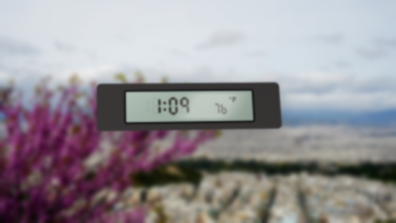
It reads 1h09
